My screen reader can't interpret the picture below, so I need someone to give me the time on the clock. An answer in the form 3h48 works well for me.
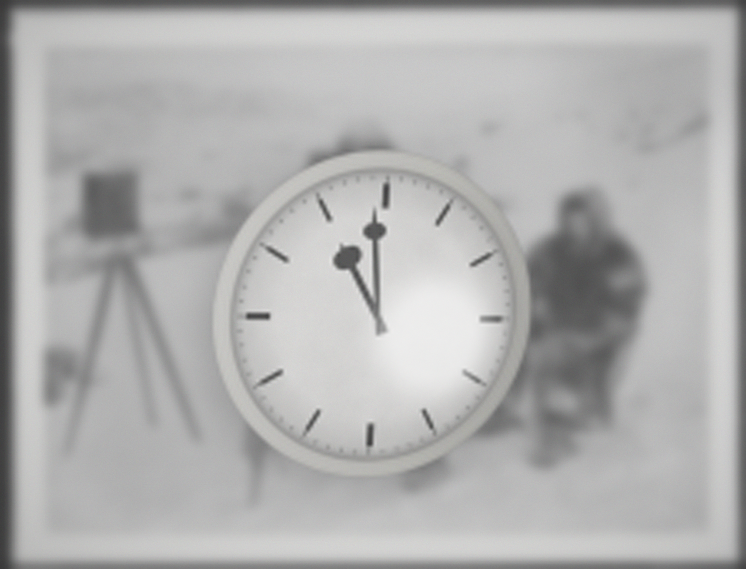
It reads 10h59
